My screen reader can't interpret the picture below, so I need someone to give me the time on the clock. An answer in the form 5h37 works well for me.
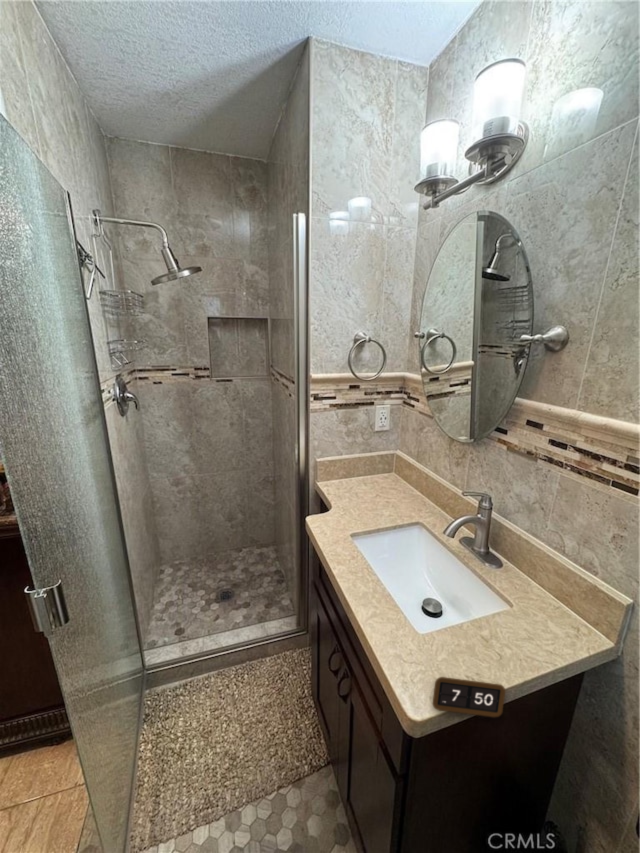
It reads 7h50
